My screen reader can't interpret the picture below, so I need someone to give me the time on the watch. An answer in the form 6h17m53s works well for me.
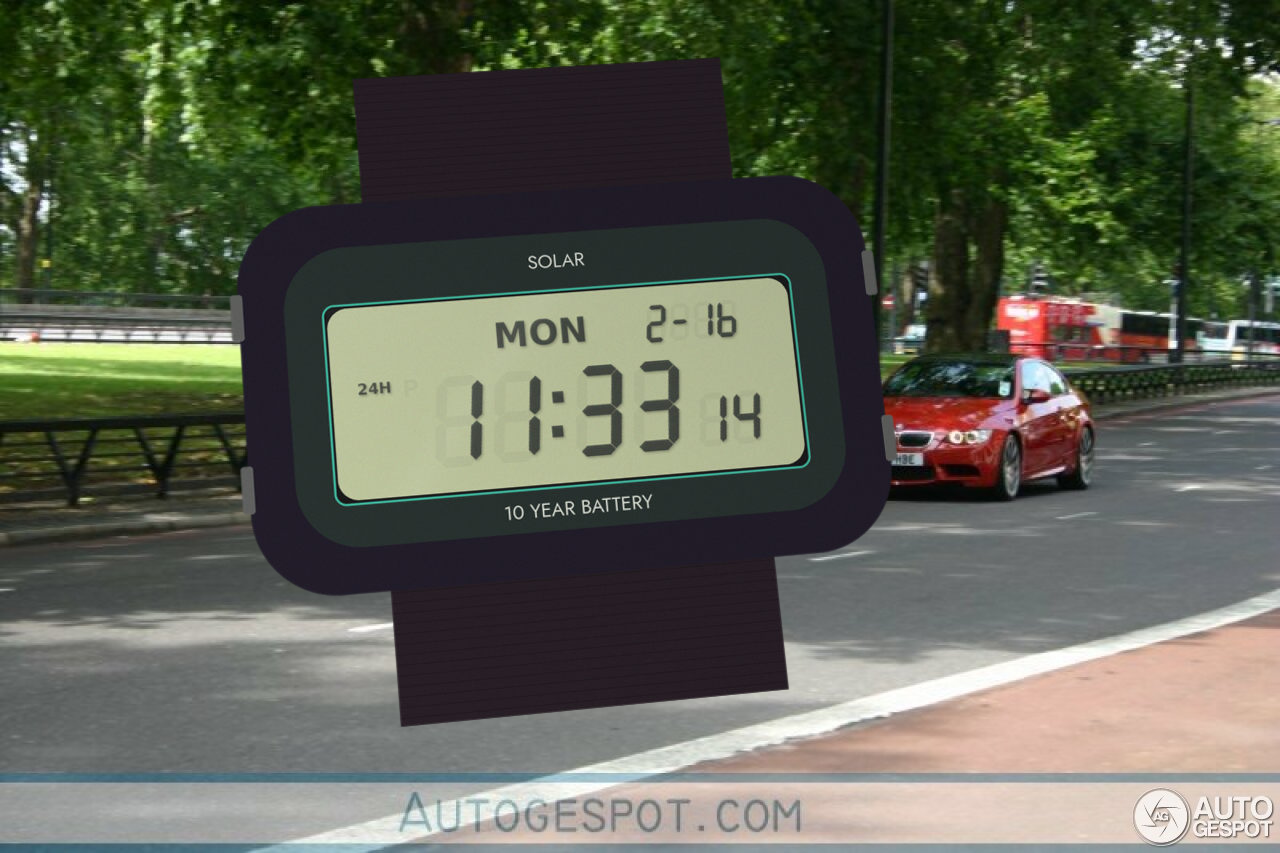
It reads 11h33m14s
